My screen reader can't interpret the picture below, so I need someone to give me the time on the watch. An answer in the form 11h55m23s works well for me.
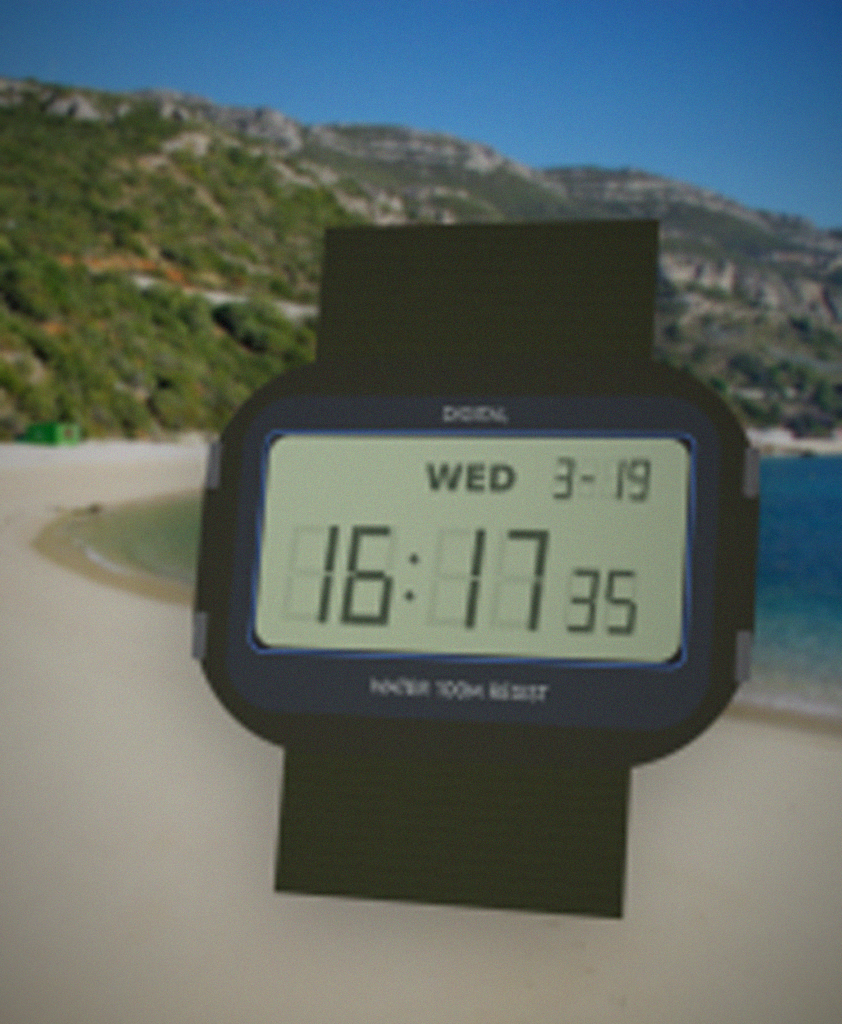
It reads 16h17m35s
